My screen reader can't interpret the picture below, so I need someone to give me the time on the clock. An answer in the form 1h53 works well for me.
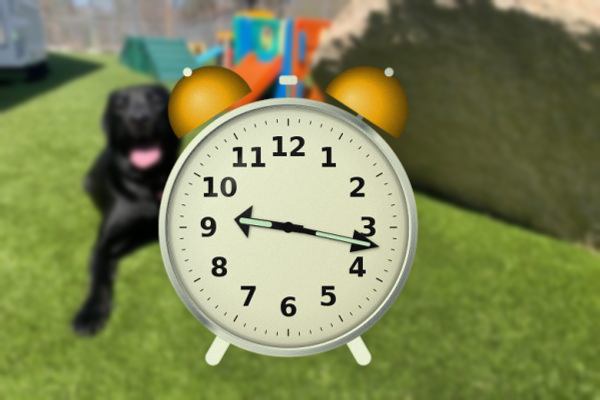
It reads 9h17
